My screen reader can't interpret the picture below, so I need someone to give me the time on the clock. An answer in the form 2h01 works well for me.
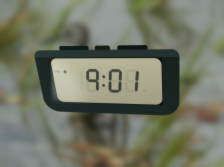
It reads 9h01
